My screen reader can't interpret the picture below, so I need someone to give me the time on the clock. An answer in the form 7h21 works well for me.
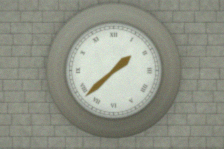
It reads 1h38
